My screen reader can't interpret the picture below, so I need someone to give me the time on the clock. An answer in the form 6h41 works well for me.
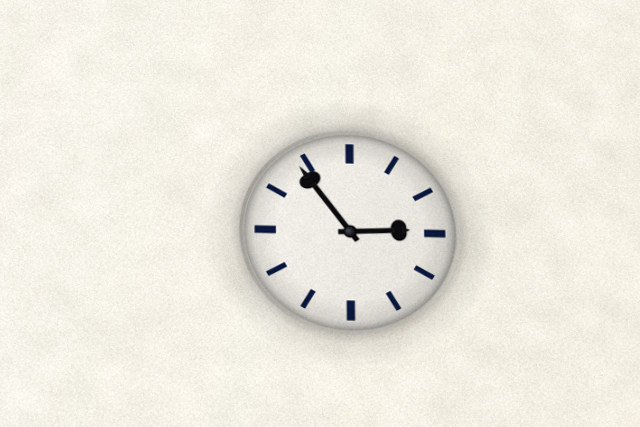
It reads 2h54
